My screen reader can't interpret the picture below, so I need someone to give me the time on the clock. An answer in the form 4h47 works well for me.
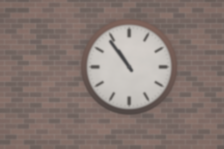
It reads 10h54
